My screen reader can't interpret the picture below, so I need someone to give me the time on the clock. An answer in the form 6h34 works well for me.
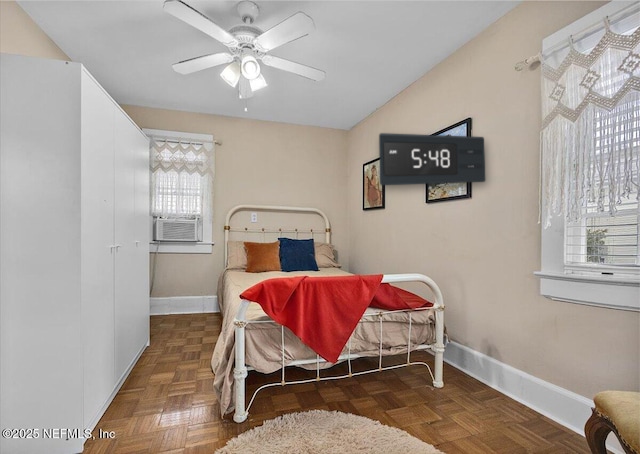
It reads 5h48
